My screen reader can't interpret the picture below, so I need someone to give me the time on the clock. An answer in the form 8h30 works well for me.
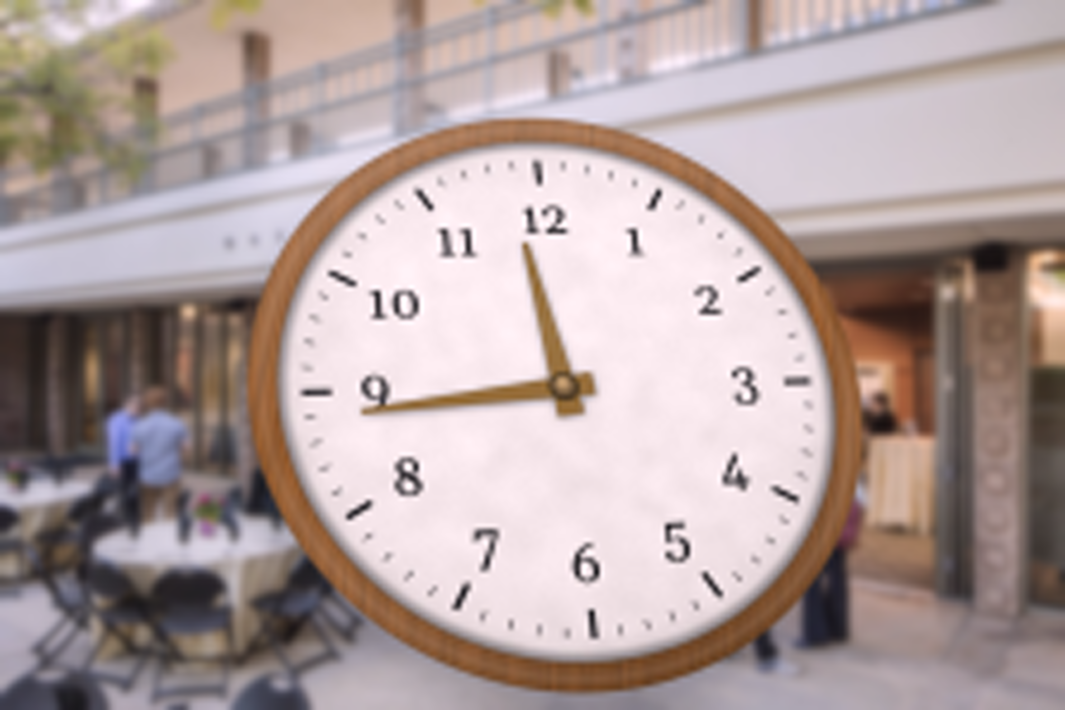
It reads 11h44
